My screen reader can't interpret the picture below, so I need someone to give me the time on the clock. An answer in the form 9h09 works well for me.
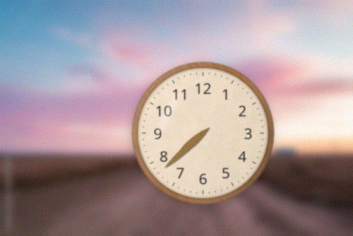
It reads 7h38
